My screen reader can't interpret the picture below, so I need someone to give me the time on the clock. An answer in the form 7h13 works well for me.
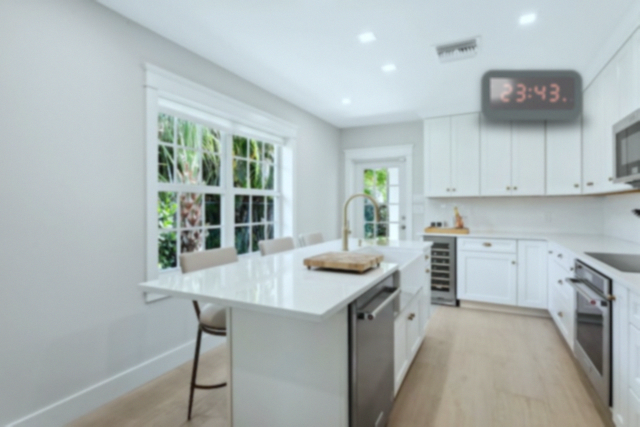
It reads 23h43
